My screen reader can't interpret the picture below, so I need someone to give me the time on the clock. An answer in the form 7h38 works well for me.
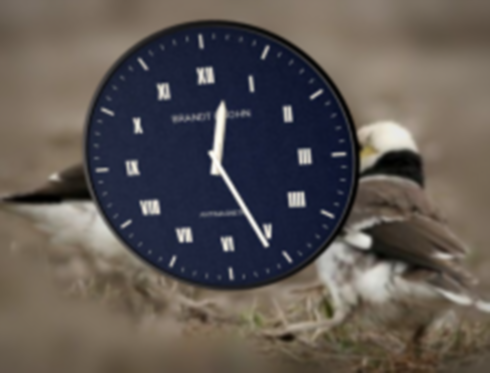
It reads 12h26
